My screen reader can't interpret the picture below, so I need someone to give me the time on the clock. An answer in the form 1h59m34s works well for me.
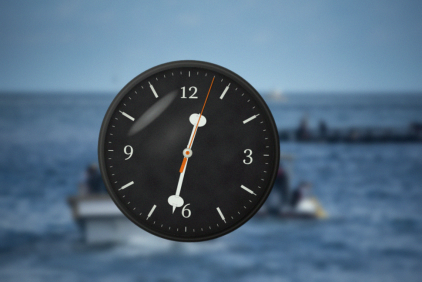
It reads 12h32m03s
